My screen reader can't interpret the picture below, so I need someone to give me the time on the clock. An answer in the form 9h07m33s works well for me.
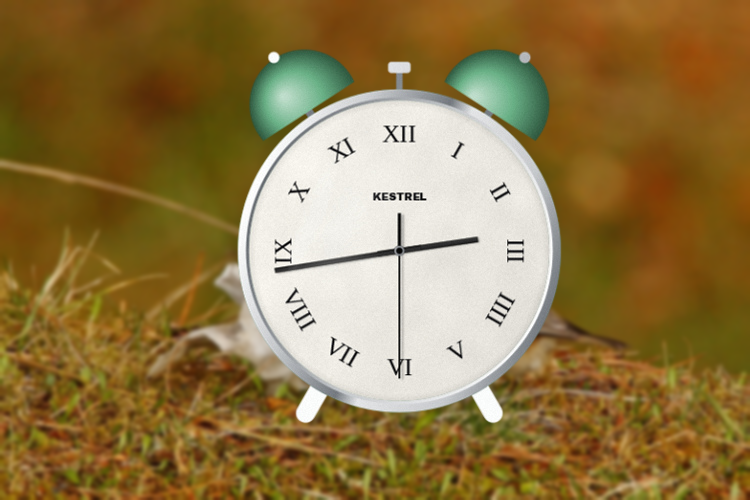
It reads 2h43m30s
